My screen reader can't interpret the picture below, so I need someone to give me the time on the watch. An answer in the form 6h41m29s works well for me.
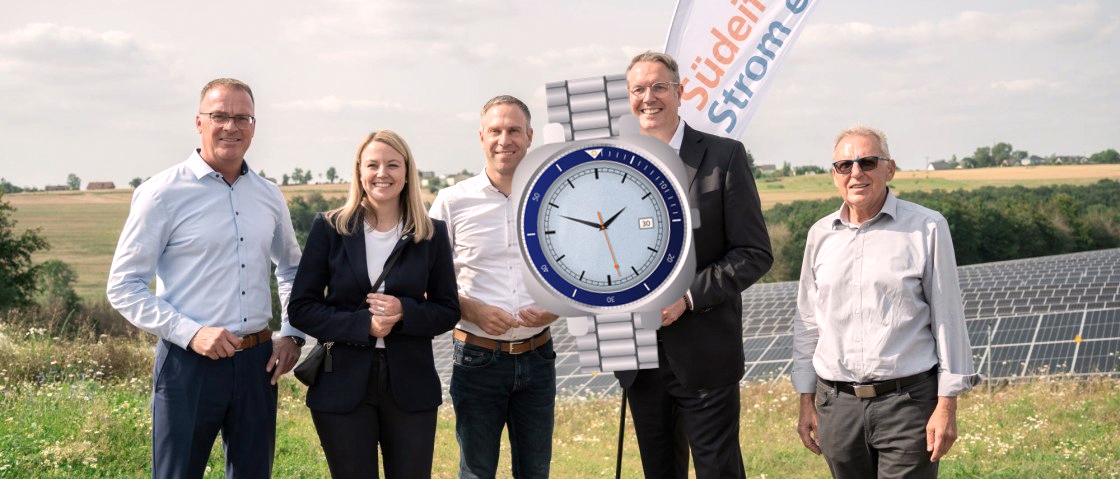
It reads 1h48m28s
